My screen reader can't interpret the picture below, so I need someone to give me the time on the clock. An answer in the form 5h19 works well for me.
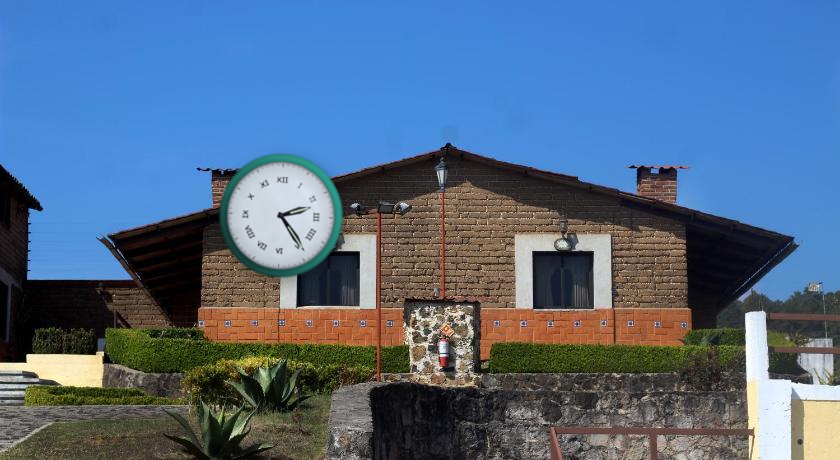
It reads 2h24
